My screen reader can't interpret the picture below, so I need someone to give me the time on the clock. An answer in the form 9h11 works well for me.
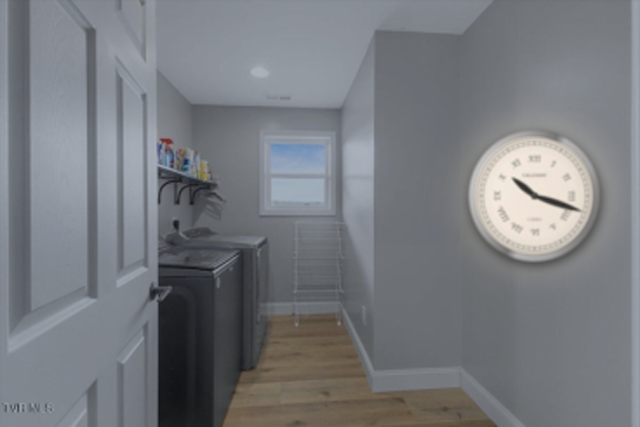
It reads 10h18
